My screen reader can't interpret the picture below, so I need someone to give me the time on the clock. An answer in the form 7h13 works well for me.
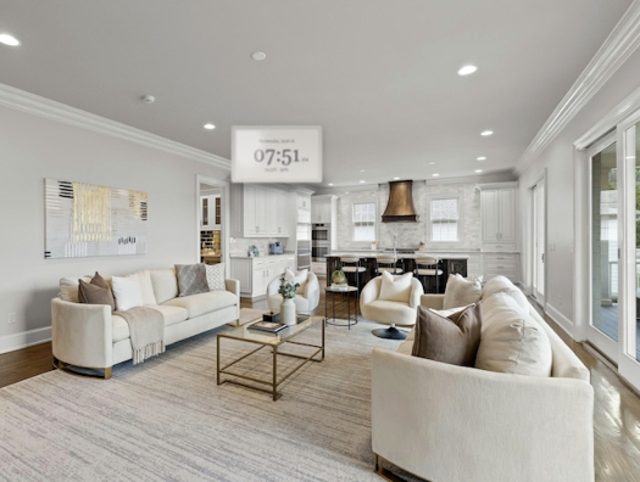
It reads 7h51
